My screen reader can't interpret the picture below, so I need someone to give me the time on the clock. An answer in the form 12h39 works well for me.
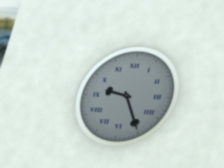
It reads 9h25
